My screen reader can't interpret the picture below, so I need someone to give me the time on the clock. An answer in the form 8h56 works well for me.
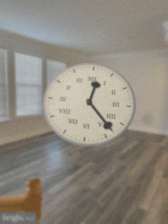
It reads 12h23
